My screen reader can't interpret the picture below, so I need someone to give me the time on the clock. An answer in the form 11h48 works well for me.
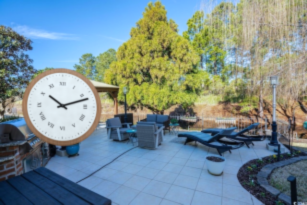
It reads 10h12
